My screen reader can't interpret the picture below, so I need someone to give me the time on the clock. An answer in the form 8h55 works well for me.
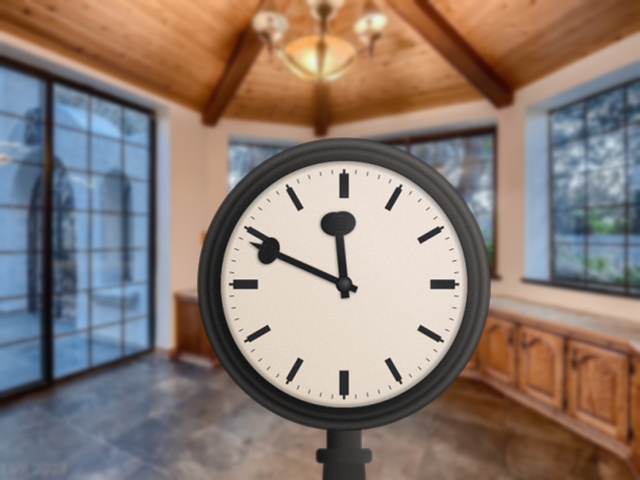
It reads 11h49
